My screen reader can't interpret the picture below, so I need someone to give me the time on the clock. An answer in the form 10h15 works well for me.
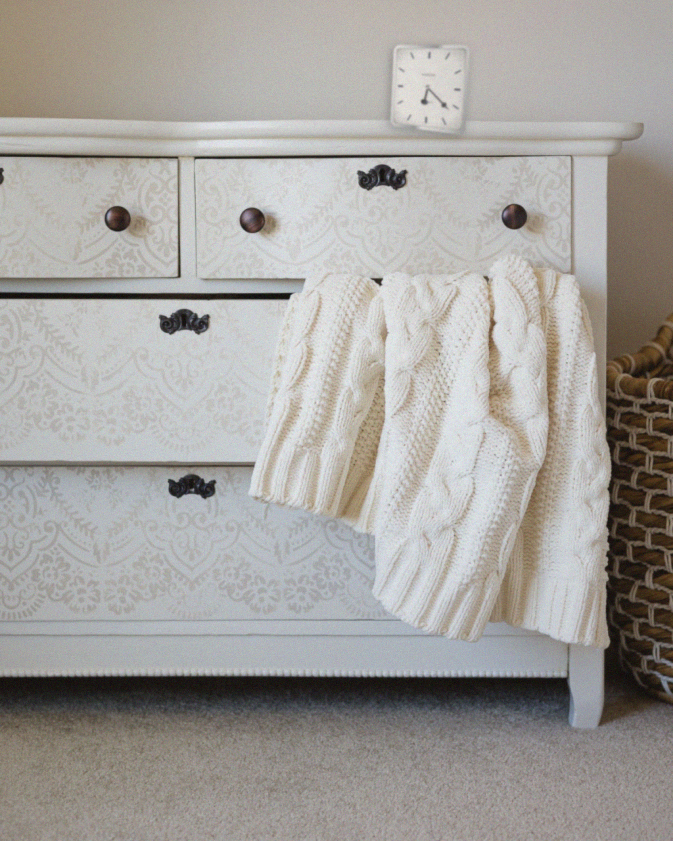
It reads 6h22
